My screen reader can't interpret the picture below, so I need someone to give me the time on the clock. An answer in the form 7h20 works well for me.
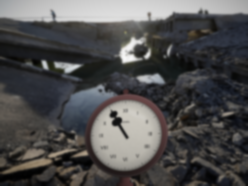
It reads 10h55
